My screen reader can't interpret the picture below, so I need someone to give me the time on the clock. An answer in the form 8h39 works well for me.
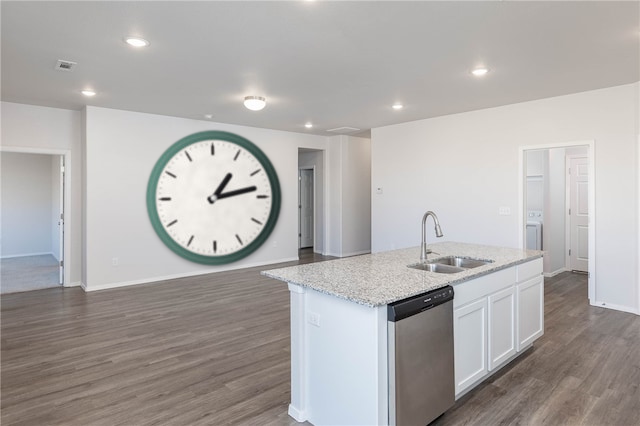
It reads 1h13
